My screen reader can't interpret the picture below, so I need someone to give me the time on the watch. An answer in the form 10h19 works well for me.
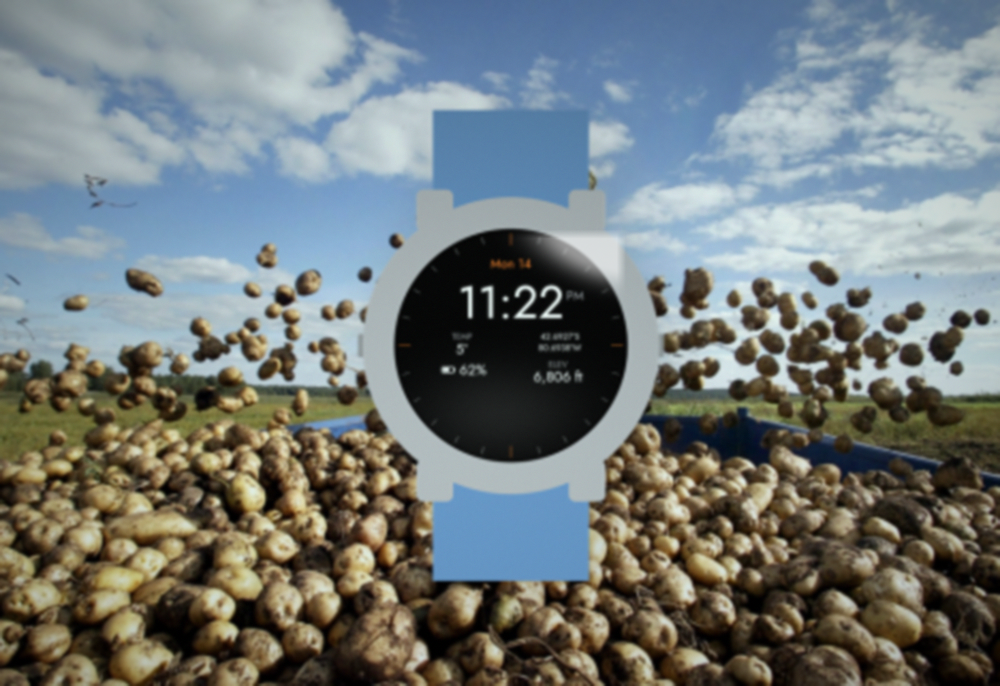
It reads 11h22
